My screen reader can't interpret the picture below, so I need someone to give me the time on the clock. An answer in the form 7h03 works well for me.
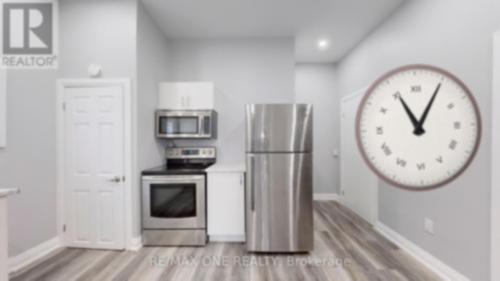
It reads 11h05
